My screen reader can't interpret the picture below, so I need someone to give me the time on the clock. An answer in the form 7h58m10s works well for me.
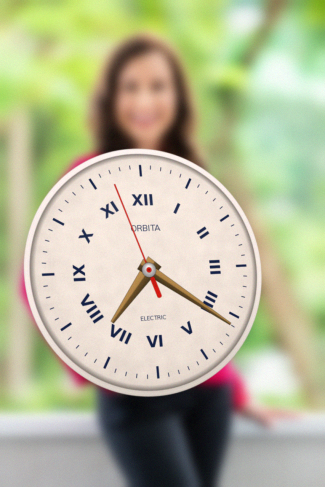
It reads 7h20m57s
